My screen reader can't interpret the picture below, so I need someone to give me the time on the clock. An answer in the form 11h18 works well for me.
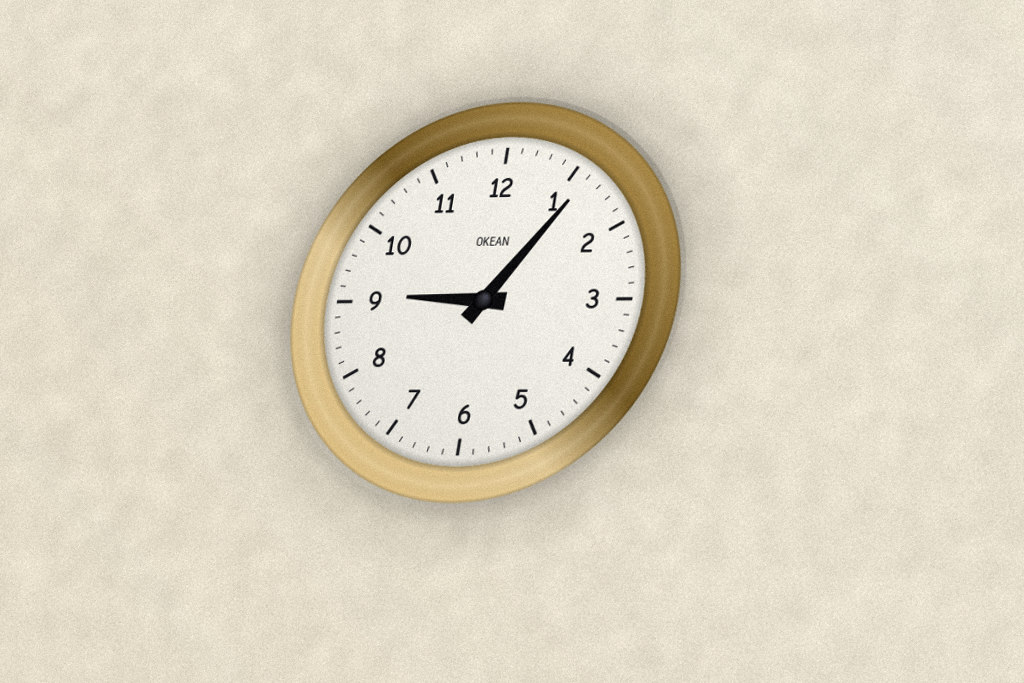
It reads 9h06
